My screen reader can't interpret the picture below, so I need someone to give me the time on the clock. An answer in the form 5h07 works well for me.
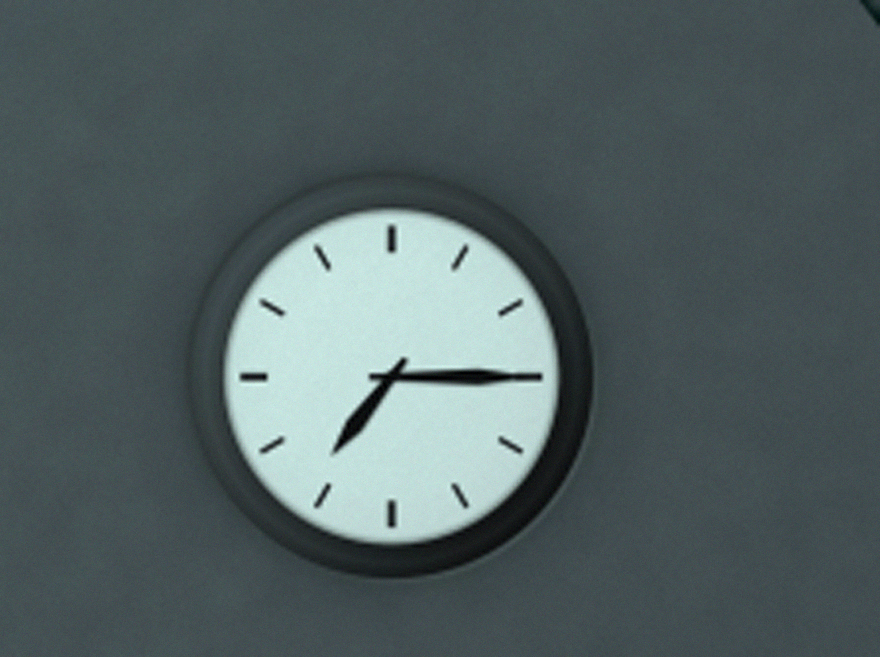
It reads 7h15
